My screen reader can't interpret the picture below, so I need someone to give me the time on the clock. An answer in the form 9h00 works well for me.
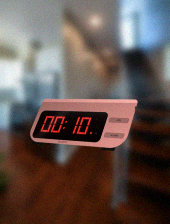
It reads 0h10
